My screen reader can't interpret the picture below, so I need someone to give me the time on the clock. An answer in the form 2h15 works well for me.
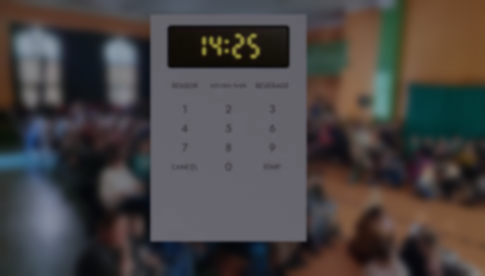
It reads 14h25
